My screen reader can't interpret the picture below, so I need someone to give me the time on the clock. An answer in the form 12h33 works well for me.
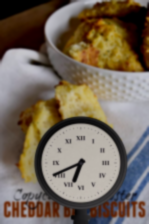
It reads 6h41
